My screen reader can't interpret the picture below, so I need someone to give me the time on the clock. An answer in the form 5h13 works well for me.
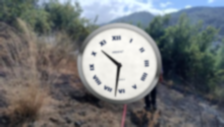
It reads 10h32
